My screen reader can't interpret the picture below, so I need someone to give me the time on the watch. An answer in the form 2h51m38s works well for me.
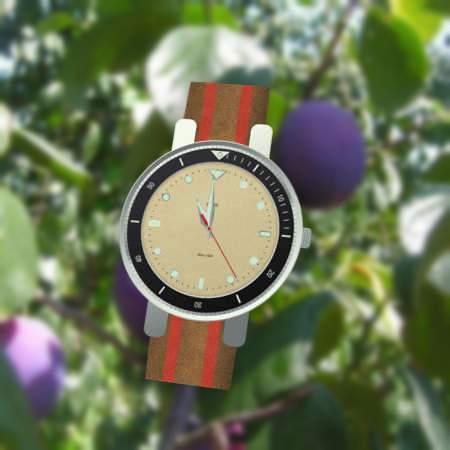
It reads 10h59m24s
